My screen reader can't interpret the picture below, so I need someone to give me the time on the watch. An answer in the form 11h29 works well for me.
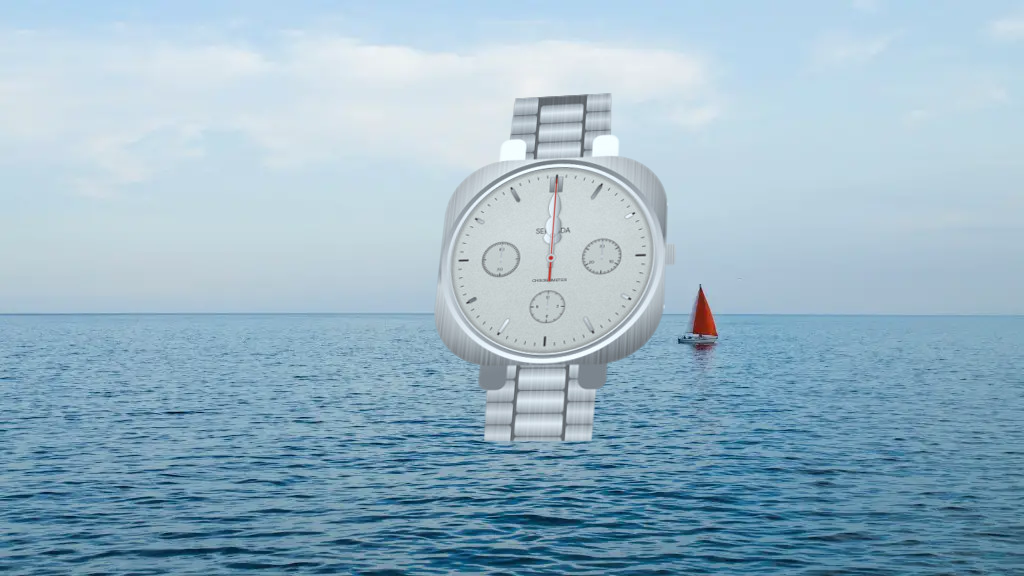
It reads 12h00
